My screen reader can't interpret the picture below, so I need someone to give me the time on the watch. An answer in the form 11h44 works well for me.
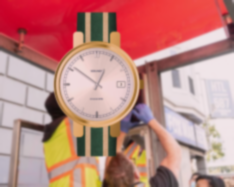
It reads 12h51
